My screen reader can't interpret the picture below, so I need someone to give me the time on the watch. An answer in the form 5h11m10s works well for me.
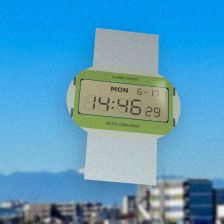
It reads 14h46m29s
